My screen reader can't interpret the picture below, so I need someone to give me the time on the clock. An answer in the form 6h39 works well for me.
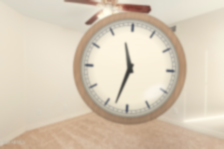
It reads 11h33
